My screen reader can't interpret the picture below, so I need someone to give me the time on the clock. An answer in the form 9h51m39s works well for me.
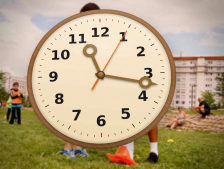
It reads 11h17m05s
